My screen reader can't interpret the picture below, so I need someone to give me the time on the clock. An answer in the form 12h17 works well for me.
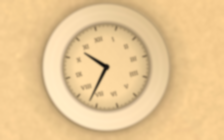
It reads 10h37
